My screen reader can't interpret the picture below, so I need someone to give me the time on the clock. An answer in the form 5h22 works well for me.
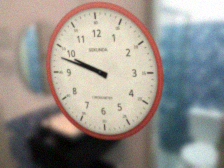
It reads 9h48
